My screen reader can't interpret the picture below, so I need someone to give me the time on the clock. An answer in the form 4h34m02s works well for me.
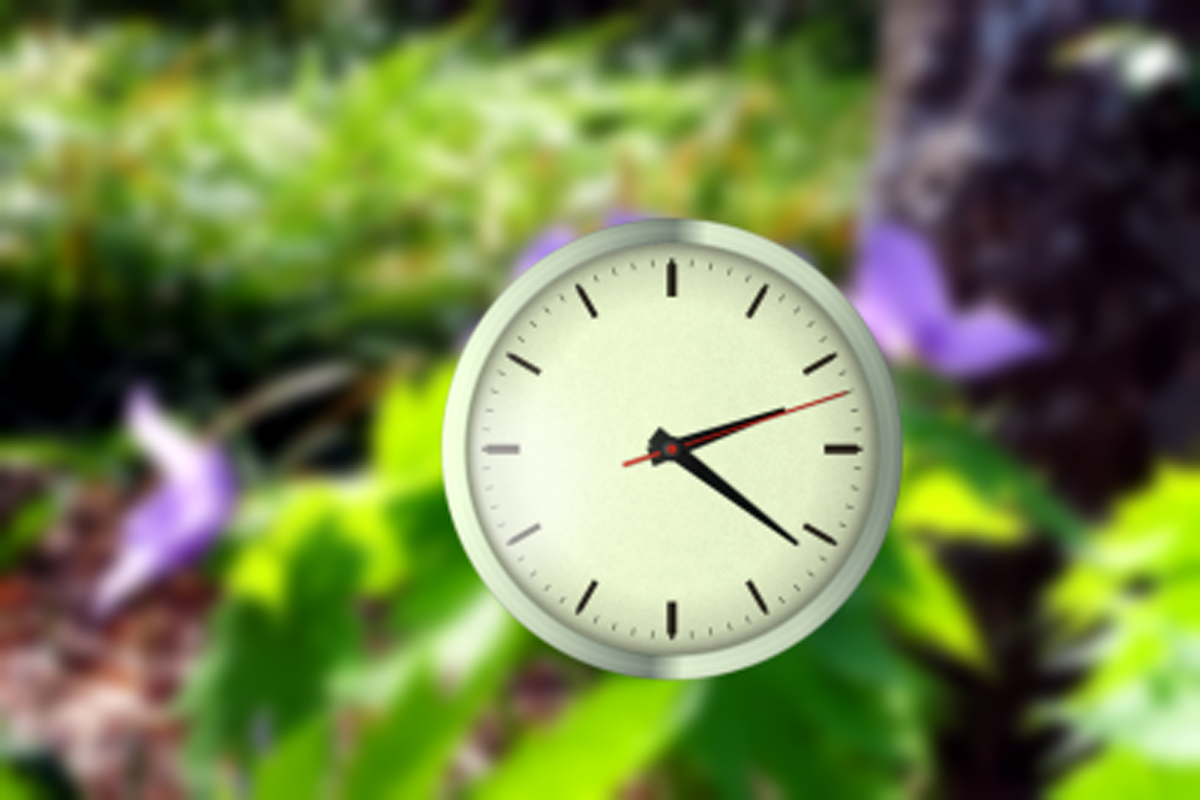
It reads 2h21m12s
